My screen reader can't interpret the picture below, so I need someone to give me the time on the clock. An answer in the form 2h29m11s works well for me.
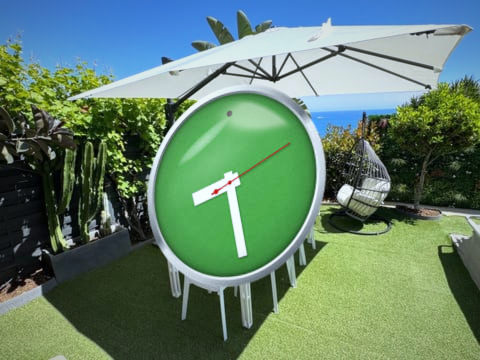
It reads 8h28m11s
